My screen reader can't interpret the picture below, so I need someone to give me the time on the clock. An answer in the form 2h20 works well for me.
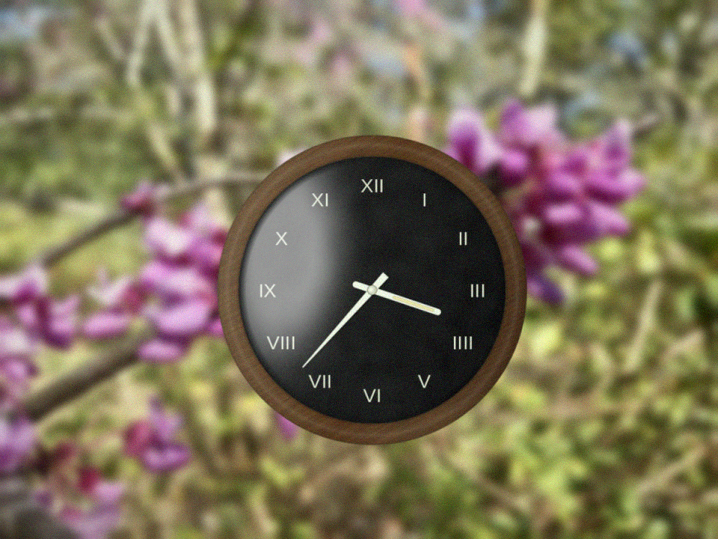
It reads 3h37
